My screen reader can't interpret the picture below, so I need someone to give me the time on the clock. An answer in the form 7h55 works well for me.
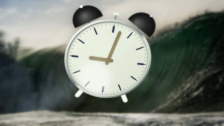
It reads 9h02
